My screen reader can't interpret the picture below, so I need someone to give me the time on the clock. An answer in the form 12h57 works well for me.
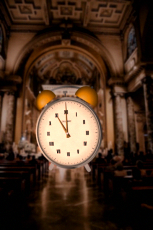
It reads 11h00
